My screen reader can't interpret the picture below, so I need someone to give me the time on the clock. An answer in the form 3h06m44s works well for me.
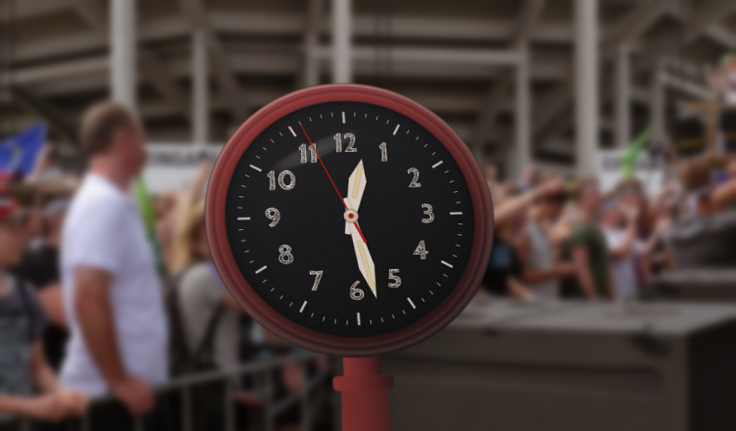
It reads 12h27m56s
